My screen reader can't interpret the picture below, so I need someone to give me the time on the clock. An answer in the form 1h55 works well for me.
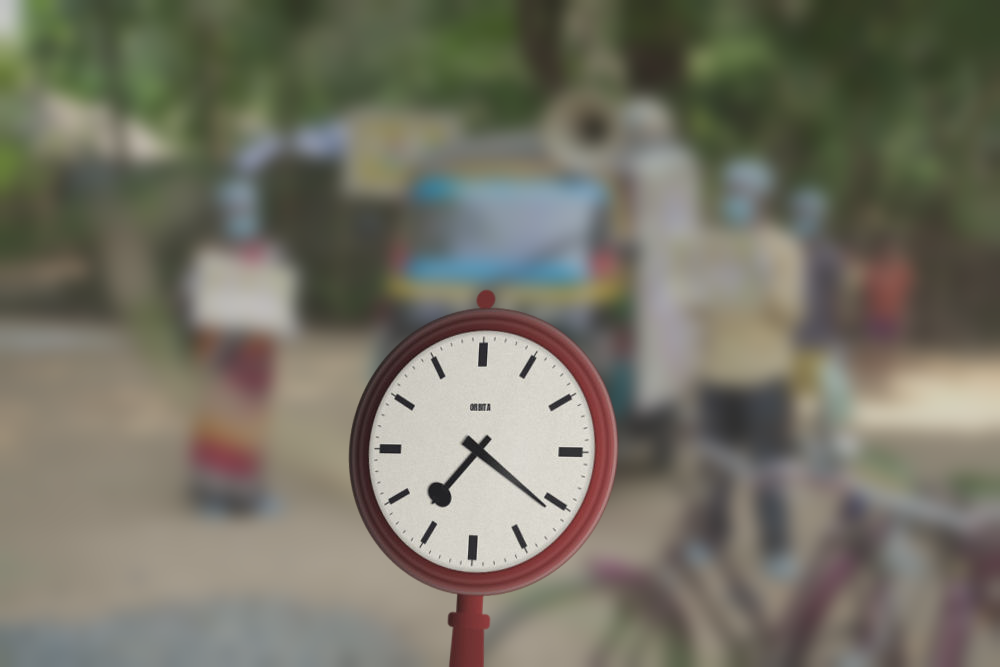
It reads 7h21
